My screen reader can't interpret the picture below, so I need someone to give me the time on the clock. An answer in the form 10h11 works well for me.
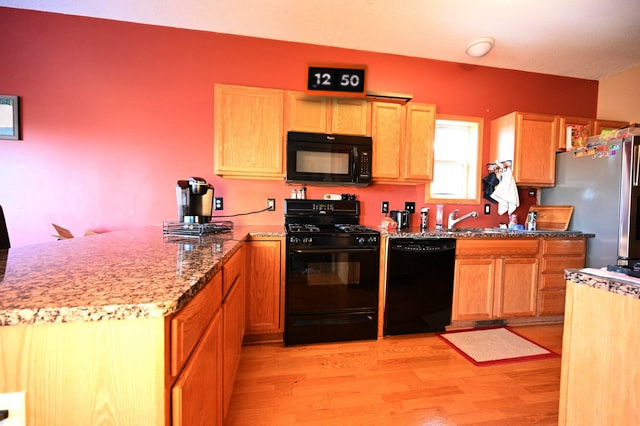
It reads 12h50
